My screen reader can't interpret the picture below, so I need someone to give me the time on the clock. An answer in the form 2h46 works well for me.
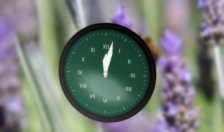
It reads 12h02
